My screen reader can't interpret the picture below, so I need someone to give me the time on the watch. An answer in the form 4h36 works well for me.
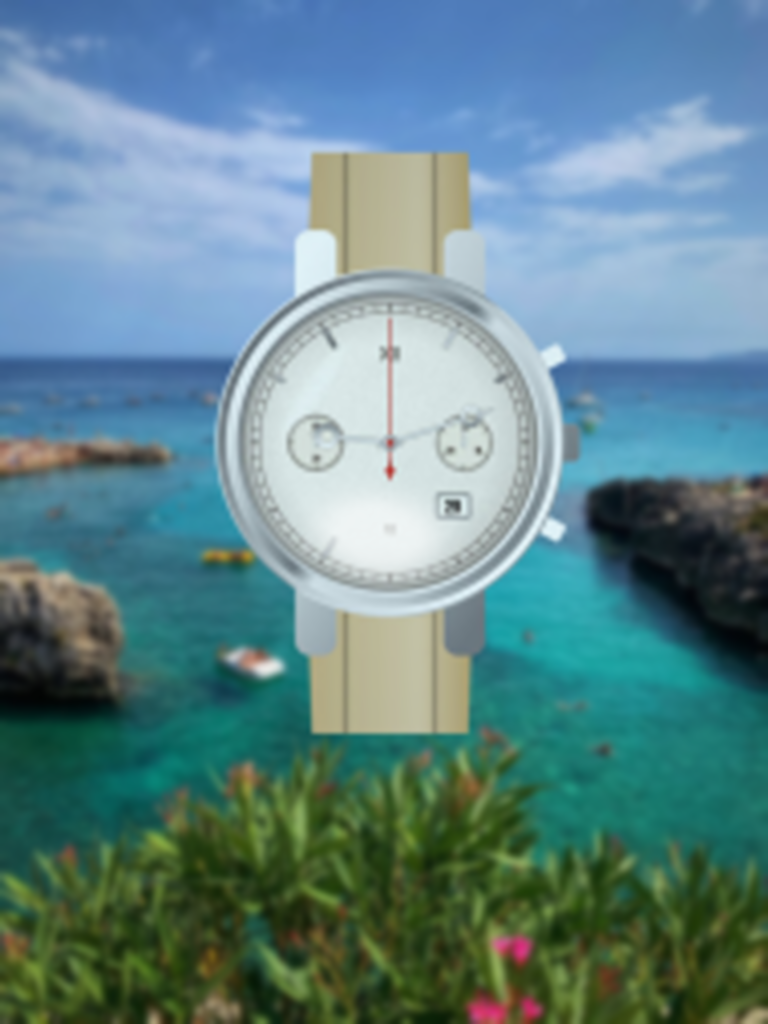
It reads 9h12
